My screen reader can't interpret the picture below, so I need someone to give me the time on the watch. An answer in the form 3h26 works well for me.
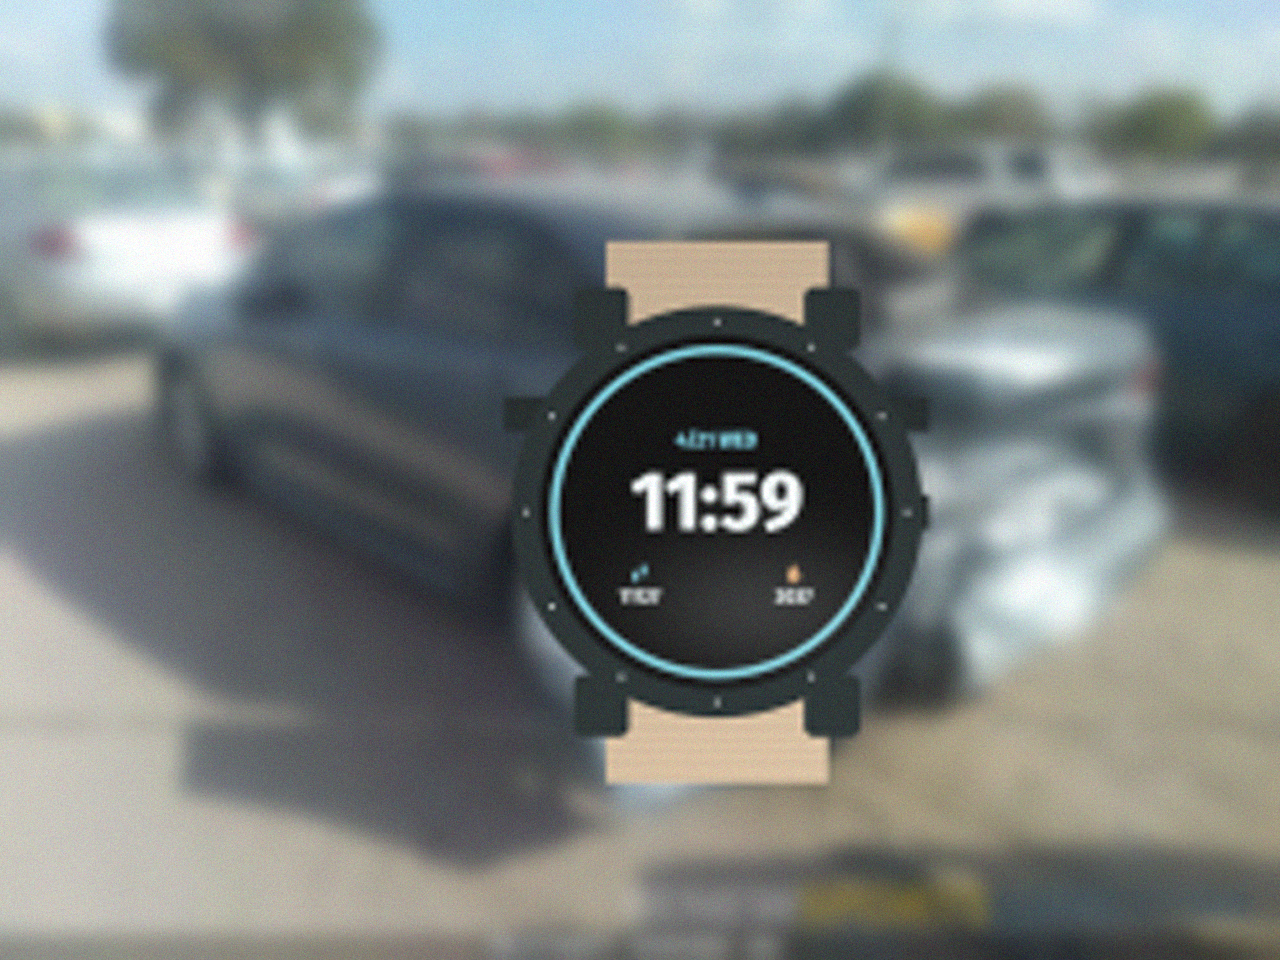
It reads 11h59
